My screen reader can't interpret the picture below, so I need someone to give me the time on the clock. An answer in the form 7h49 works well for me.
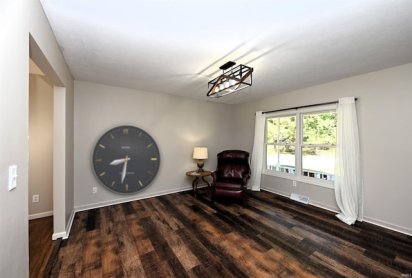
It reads 8h32
